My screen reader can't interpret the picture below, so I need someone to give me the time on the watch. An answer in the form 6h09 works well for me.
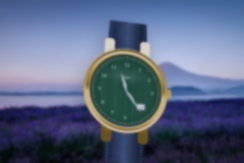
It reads 11h24
